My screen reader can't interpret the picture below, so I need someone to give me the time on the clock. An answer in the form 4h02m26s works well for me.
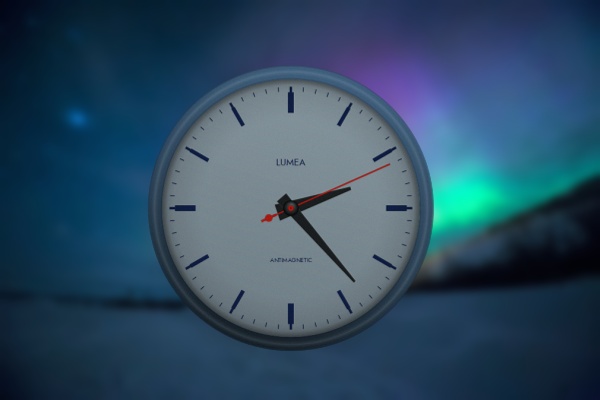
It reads 2h23m11s
